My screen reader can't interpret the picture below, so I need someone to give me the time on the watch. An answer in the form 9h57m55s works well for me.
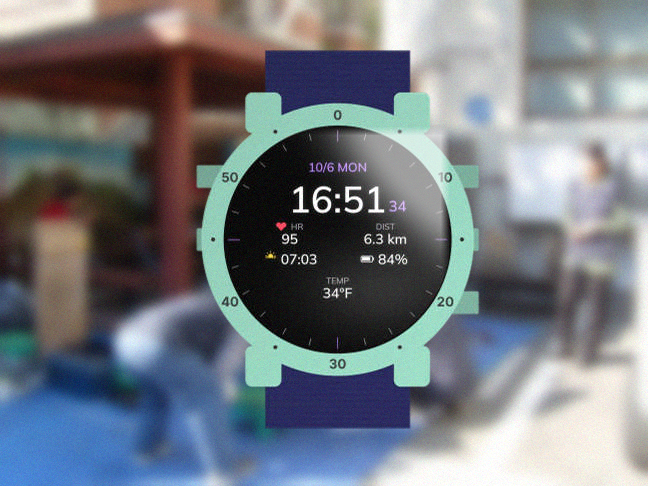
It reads 16h51m34s
